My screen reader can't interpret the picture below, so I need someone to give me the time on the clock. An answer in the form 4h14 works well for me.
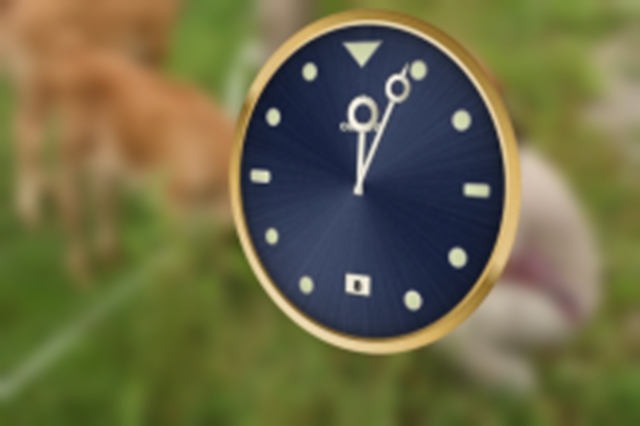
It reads 12h04
